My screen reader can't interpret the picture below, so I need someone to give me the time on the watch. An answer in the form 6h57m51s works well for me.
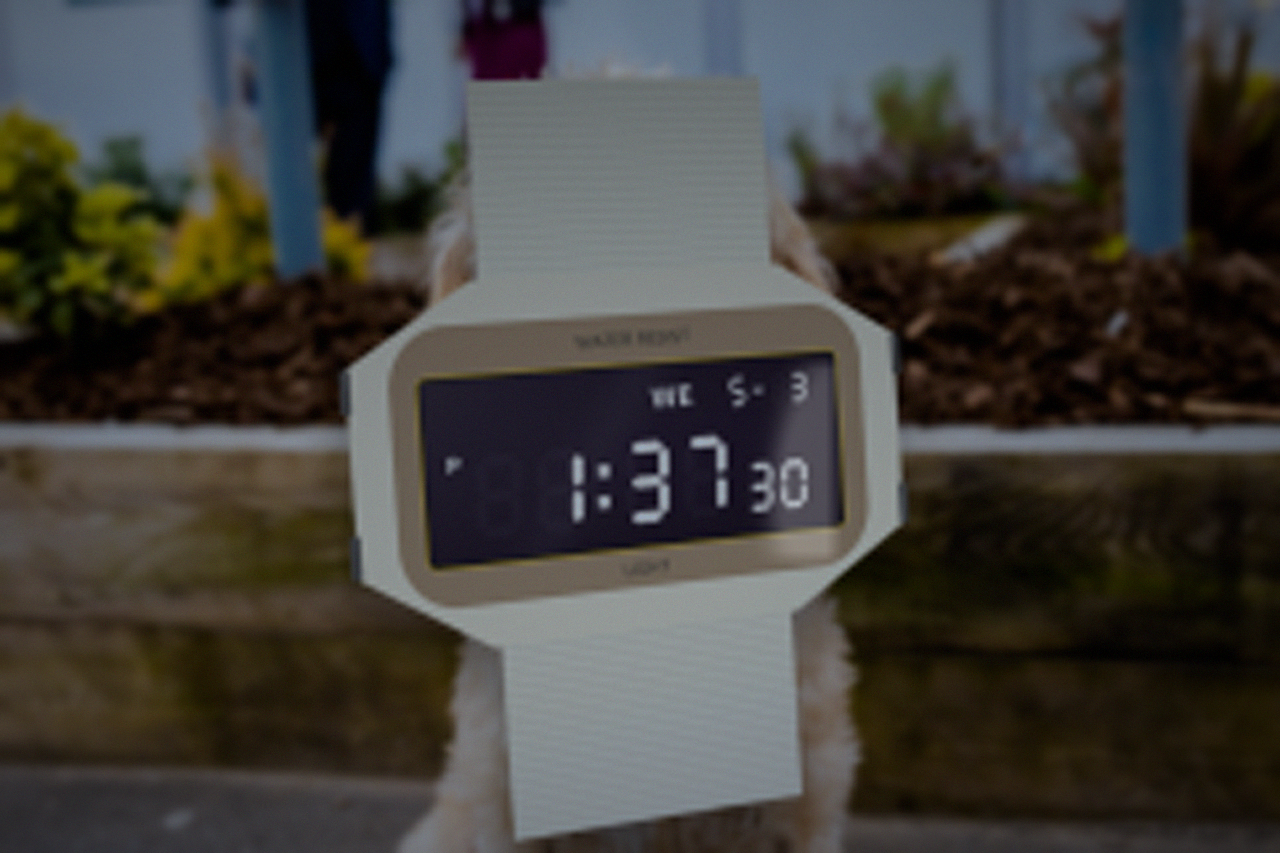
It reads 1h37m30s
